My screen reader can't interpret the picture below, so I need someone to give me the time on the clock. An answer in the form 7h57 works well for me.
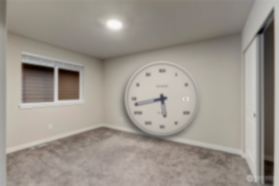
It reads 5h43
